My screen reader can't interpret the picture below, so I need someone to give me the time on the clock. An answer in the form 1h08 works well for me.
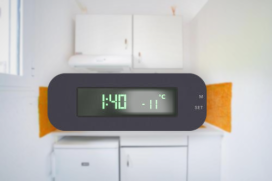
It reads 1h40
